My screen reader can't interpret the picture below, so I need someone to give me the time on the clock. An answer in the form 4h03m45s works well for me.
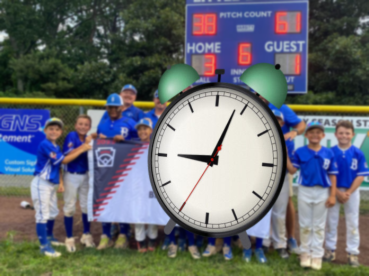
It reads 9h03m35s
